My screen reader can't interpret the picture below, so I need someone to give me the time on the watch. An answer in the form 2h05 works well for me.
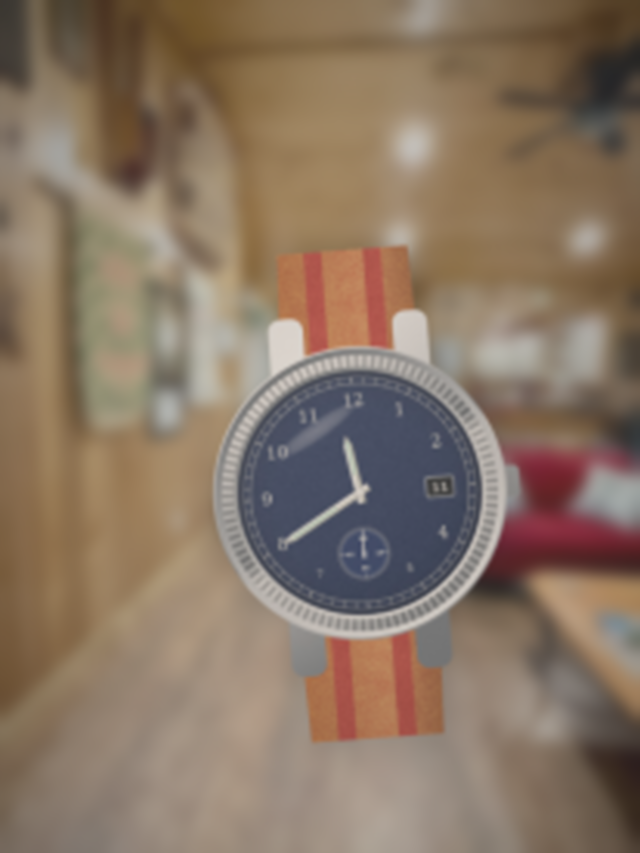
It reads 11h40
